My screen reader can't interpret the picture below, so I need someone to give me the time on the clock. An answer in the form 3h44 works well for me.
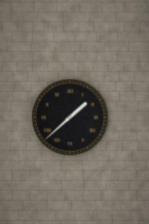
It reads 1h38
